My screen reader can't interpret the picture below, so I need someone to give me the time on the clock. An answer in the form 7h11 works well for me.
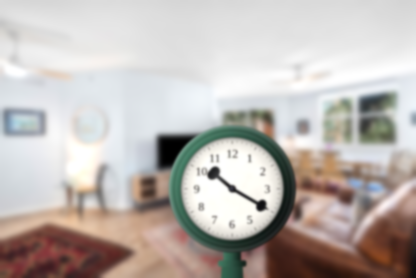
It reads 10h20
